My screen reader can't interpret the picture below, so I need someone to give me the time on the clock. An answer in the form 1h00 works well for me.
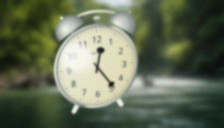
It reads 12h24
